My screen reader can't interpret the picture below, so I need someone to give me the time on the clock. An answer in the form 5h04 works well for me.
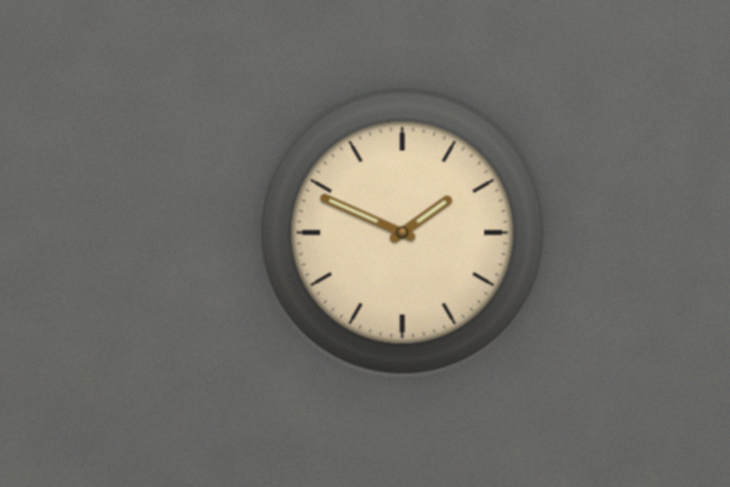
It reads 1h49
